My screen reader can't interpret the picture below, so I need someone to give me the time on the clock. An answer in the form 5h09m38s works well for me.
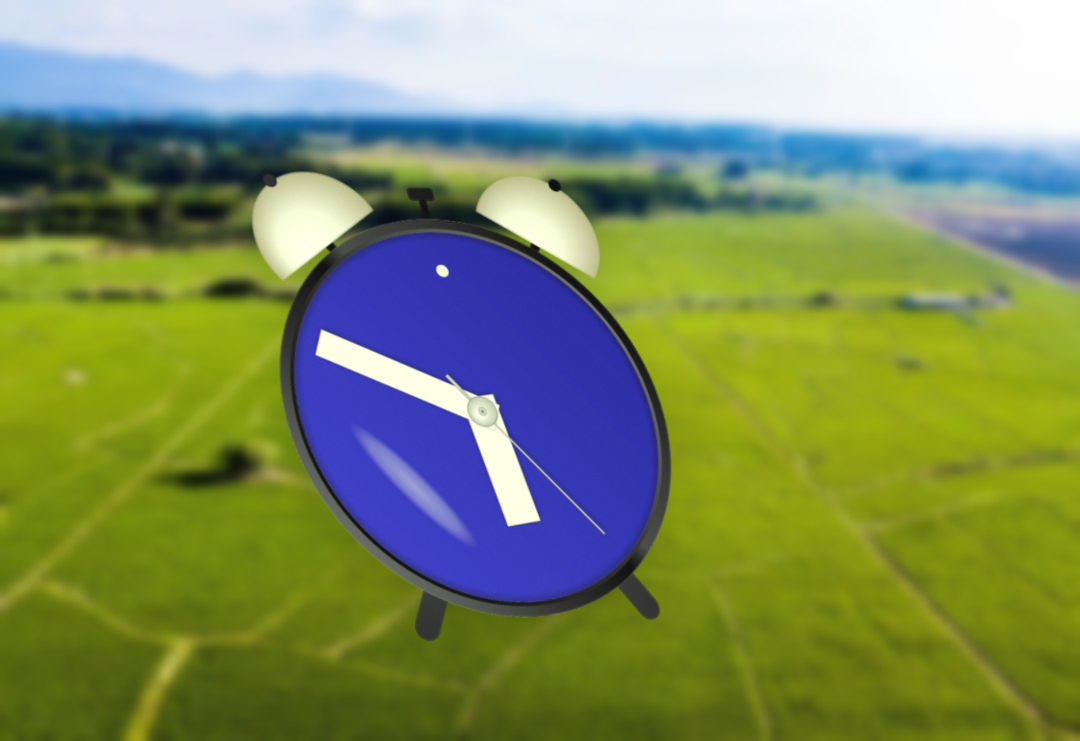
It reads 5h49m24s
